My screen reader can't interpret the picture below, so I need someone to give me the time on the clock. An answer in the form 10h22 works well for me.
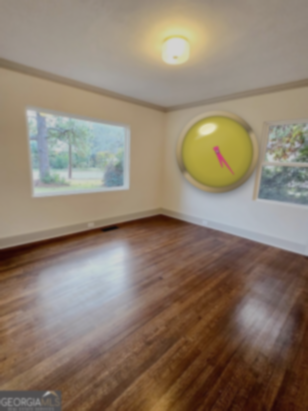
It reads 5h24
